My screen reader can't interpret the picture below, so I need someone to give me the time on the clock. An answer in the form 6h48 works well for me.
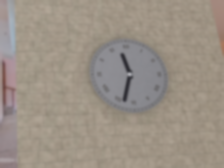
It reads 11h33
